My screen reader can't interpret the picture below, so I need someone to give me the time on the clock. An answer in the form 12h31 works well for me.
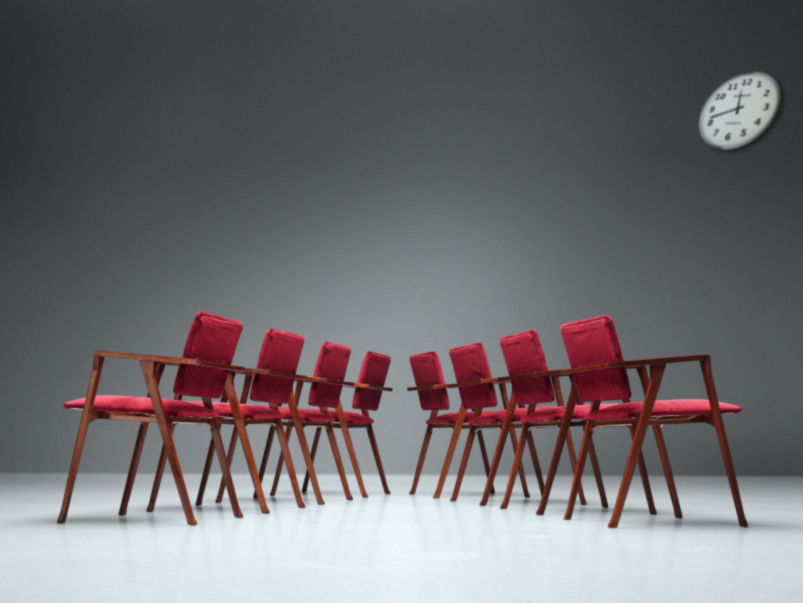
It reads 11h42
